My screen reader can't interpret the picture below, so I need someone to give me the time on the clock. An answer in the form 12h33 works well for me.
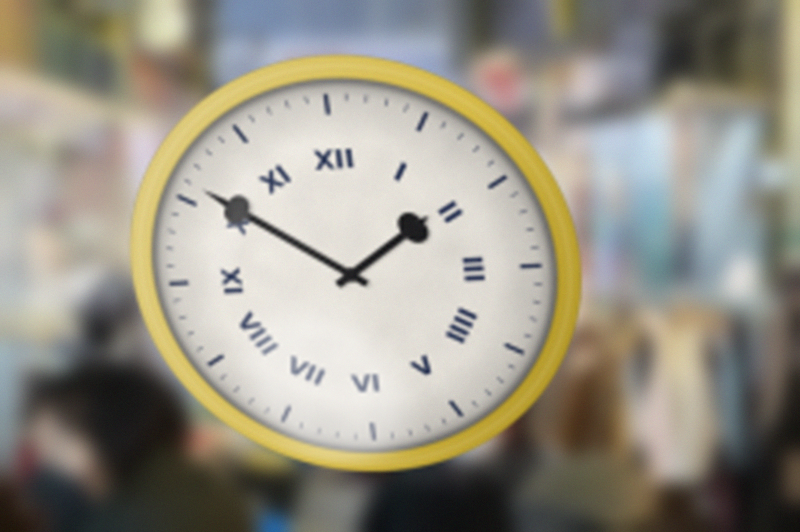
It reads 1h51
